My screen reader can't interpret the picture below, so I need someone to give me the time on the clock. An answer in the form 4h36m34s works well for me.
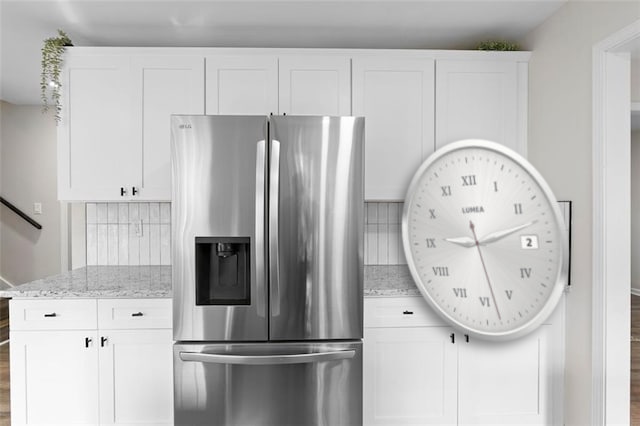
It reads 9h12m28s
